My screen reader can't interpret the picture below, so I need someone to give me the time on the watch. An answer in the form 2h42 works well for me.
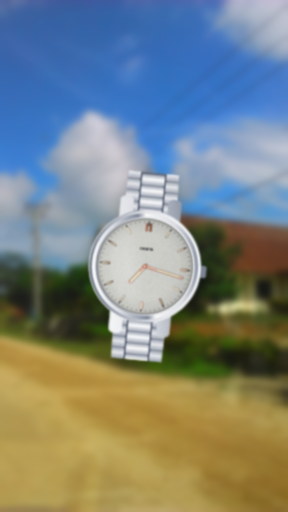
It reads 7h17
